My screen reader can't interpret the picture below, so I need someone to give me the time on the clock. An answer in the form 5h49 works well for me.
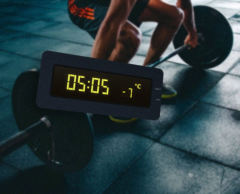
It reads 5h05
